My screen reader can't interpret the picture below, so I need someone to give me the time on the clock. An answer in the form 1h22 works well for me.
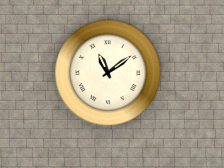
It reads 11h09
